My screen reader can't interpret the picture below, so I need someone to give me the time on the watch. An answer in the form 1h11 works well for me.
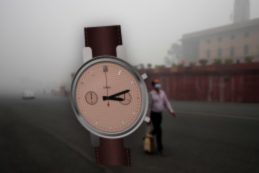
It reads 3h12
